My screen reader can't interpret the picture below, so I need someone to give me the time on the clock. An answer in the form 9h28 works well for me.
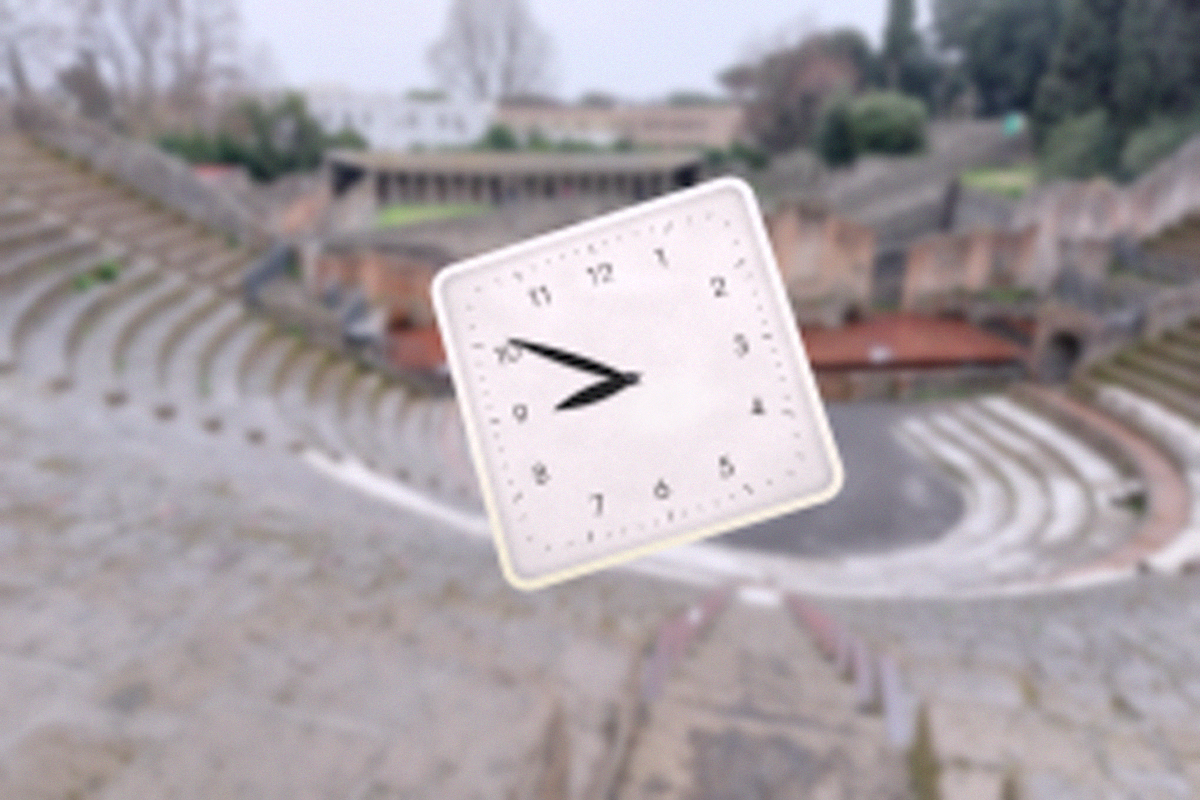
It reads 8h51
